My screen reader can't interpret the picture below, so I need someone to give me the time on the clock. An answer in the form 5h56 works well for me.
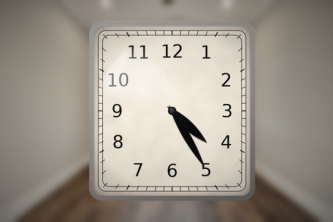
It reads 4h25
